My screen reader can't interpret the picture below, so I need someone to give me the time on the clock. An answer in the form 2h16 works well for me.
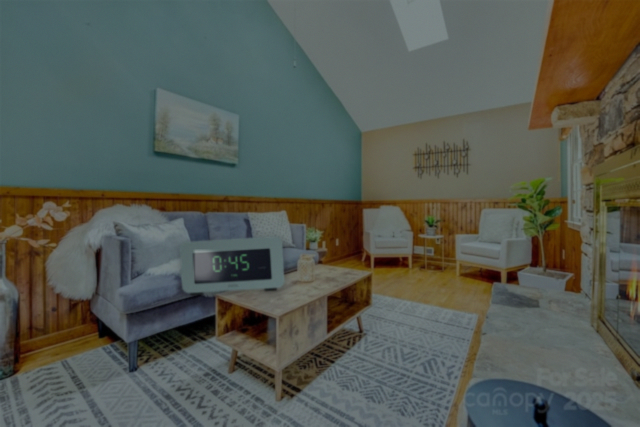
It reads 0h45
